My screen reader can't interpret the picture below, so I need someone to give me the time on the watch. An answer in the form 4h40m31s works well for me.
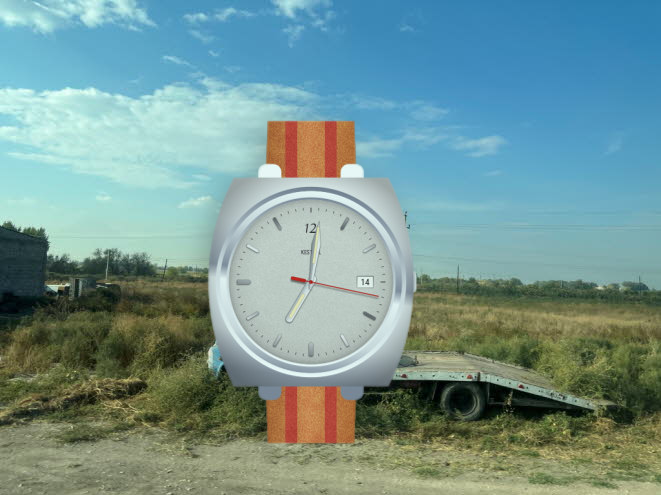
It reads 7h01m17s
